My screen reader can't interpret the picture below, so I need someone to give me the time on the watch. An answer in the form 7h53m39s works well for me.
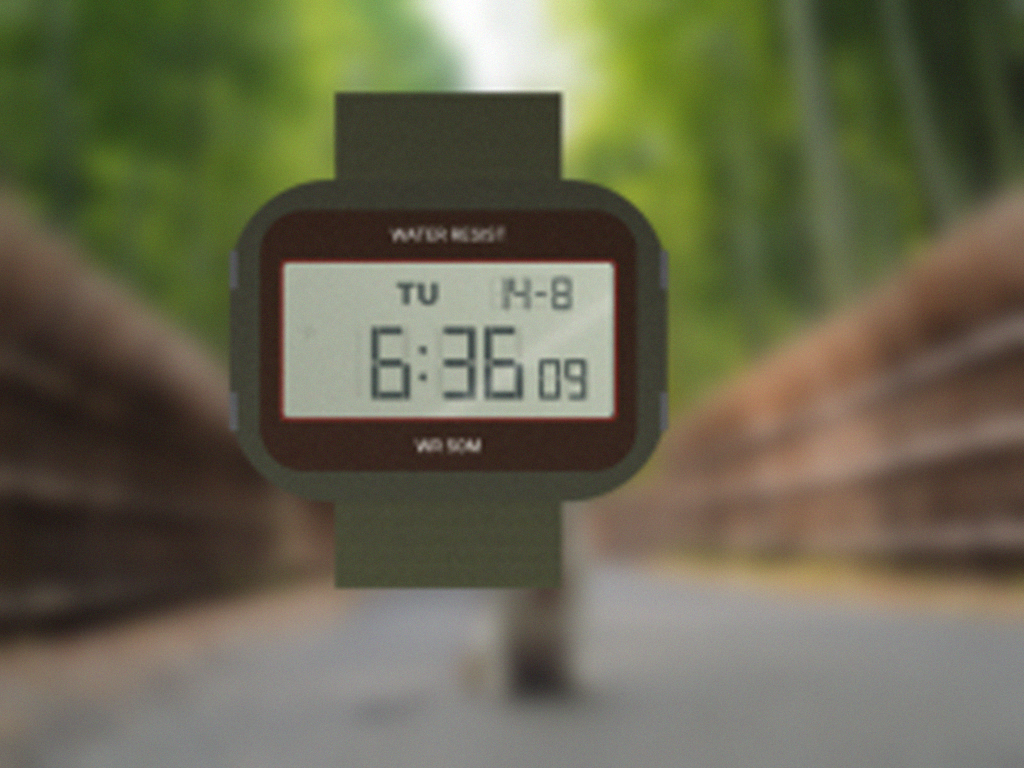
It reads 6h36m09s
